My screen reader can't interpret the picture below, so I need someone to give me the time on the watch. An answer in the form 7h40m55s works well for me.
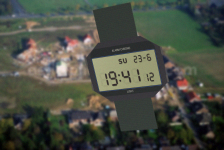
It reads 19h41m12s
